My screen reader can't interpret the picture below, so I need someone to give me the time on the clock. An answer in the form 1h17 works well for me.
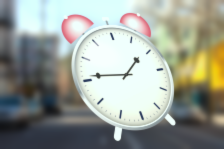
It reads 1h46
